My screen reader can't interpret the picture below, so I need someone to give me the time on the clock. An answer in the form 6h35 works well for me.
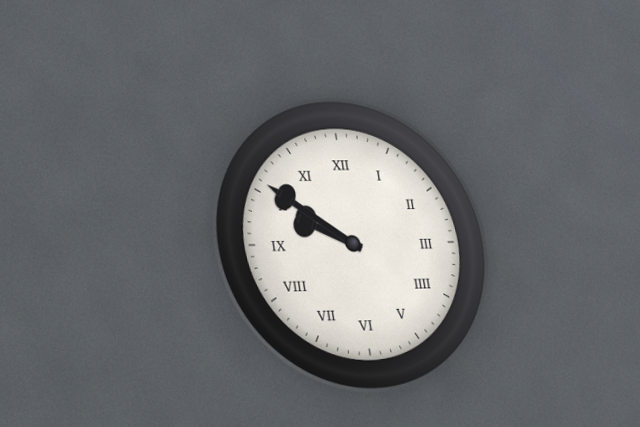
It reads 9h51
